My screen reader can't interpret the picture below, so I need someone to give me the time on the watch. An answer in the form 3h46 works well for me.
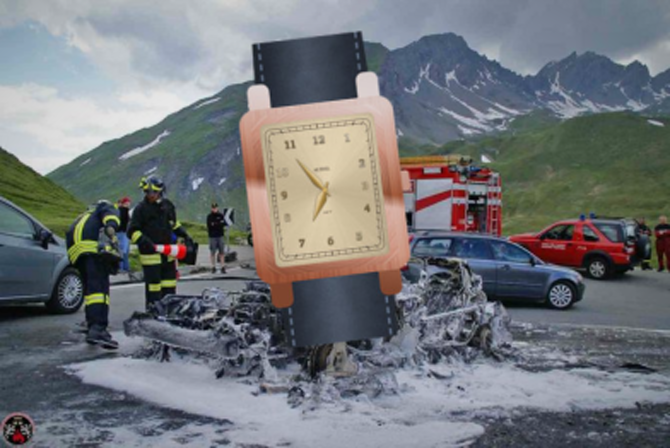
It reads 6h54
